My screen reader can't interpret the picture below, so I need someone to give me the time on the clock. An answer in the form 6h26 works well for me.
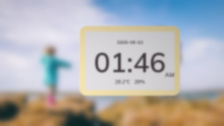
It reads 1h46
